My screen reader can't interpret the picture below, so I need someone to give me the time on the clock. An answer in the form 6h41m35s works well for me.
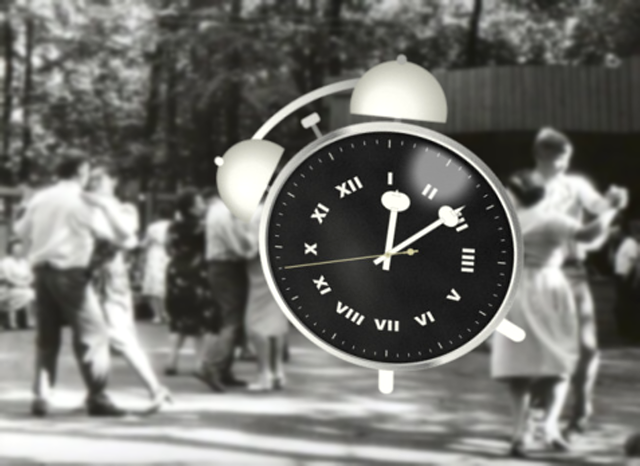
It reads 1h13m48s
